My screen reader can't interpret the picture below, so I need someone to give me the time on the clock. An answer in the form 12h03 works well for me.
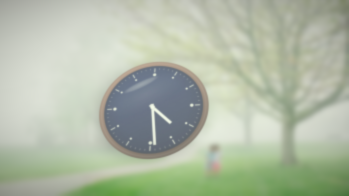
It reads 4h29
